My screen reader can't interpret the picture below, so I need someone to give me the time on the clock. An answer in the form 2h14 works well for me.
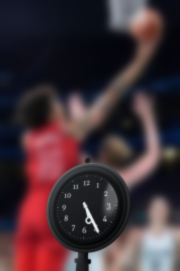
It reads 5h25
